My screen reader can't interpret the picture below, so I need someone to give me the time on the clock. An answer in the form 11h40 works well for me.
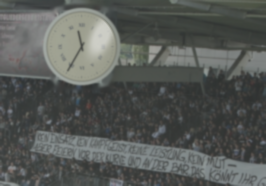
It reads 11h35
